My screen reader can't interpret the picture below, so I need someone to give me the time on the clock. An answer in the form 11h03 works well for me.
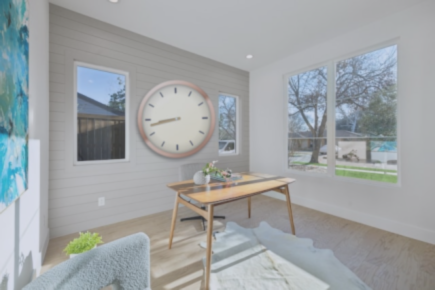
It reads 8h43
